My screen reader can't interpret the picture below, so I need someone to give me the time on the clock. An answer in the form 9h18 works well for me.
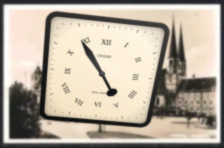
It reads 4h54
